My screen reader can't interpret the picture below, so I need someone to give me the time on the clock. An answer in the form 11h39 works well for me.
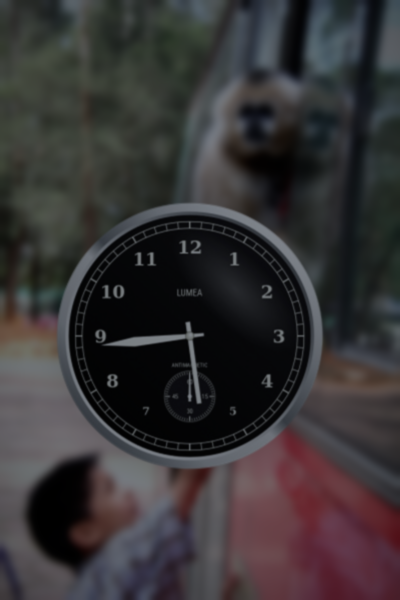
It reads 5h44
